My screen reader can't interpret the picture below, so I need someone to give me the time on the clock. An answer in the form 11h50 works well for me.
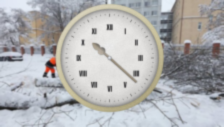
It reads 10h22
